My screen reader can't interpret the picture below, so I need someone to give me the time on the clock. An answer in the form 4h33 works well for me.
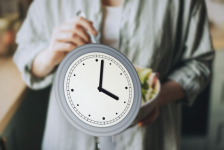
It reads 4h02
